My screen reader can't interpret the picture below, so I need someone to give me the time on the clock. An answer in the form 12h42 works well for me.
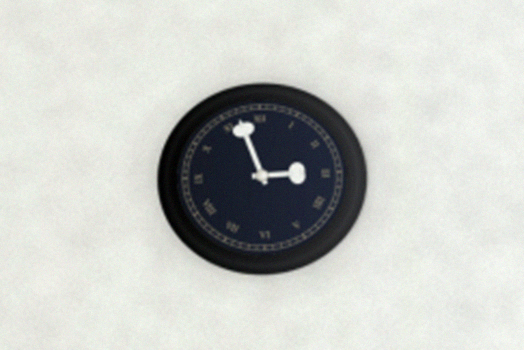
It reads 2h57
